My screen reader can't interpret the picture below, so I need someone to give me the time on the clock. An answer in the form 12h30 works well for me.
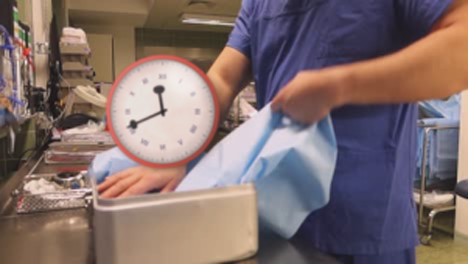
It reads 11h41
